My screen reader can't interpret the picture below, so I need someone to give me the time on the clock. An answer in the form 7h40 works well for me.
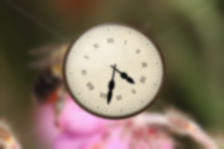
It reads 4h33
